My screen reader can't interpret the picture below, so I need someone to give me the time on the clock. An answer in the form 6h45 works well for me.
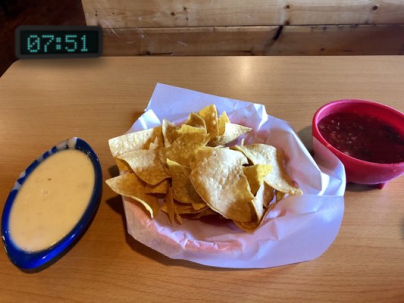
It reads 7h51
